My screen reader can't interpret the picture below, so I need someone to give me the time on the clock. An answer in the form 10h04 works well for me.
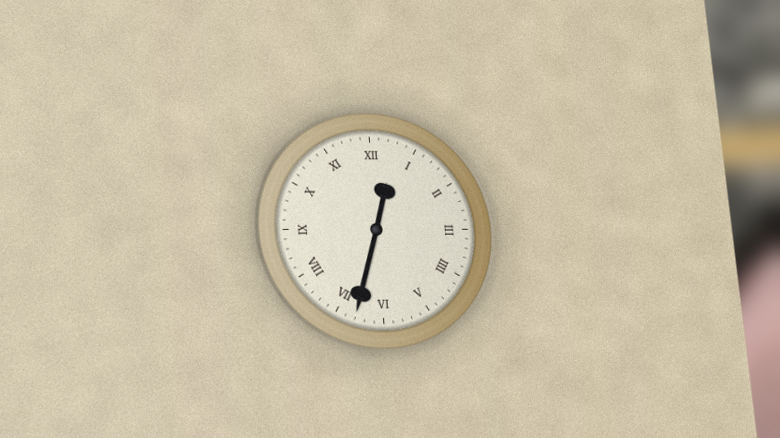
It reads 12h33
